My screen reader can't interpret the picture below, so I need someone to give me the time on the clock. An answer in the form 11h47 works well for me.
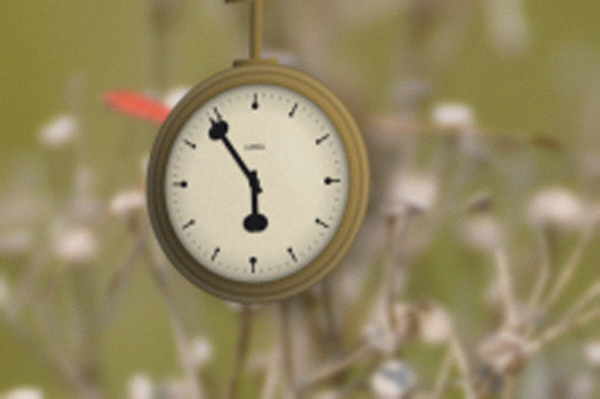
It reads 5h54
